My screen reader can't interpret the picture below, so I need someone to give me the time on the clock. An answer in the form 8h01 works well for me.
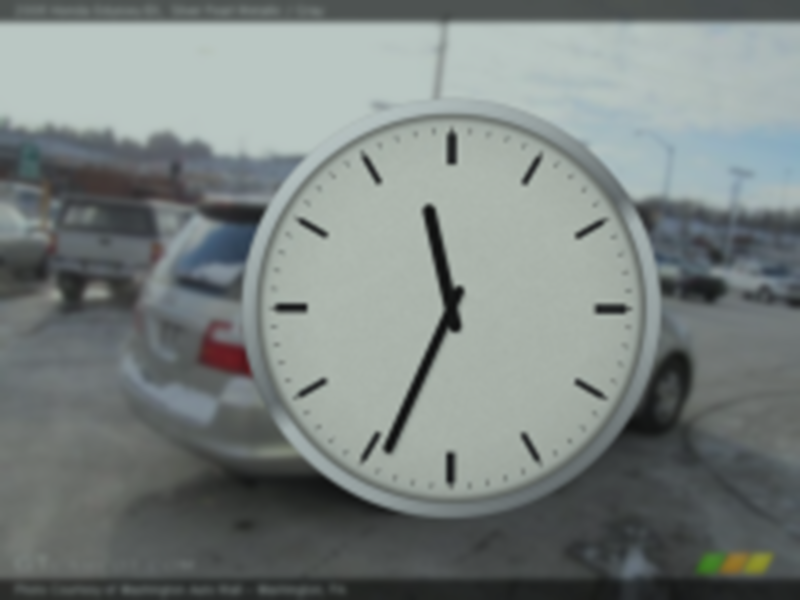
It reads 11h34
